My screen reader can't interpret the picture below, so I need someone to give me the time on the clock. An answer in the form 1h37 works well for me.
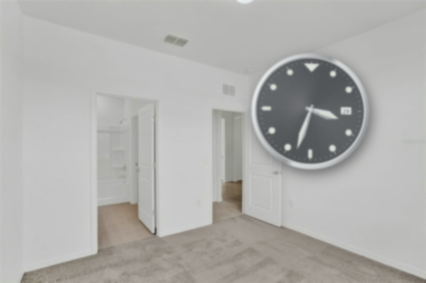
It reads 3h33
